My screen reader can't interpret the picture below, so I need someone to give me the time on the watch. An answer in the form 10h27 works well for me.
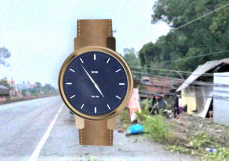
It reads 4h54
